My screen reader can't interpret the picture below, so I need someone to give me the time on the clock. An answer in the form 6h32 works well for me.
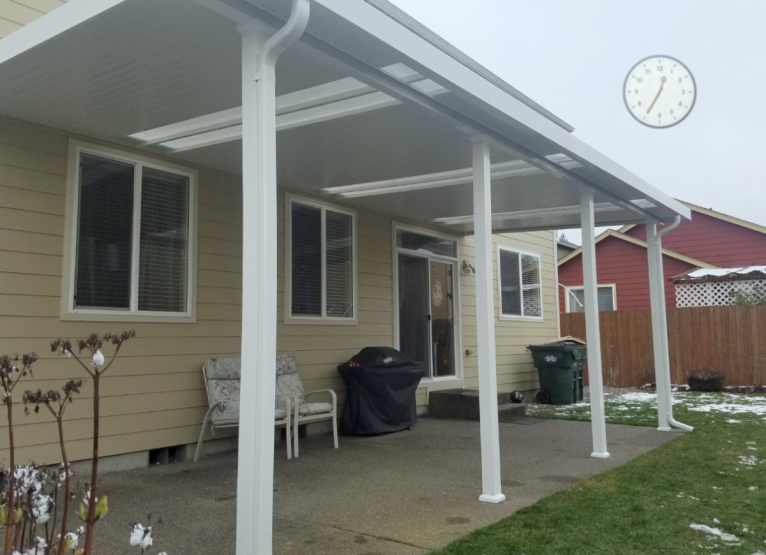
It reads 12h35
